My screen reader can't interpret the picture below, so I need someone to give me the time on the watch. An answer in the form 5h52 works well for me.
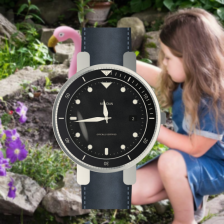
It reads 11h44
